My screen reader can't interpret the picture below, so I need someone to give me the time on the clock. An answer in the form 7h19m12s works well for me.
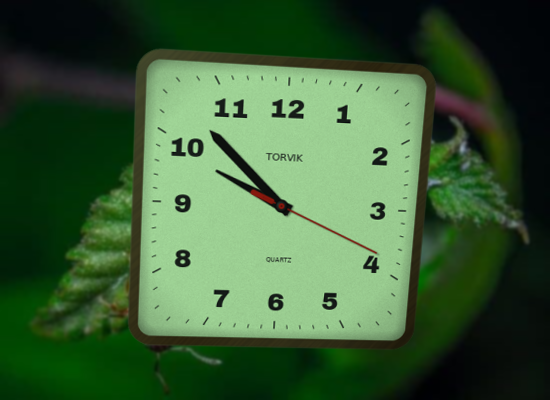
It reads 9h52m19s
